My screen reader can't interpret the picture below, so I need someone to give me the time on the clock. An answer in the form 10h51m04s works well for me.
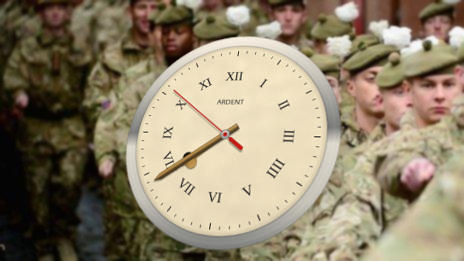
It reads 7h38m51s
